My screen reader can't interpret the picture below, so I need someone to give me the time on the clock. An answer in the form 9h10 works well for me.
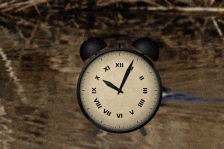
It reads 10h04
